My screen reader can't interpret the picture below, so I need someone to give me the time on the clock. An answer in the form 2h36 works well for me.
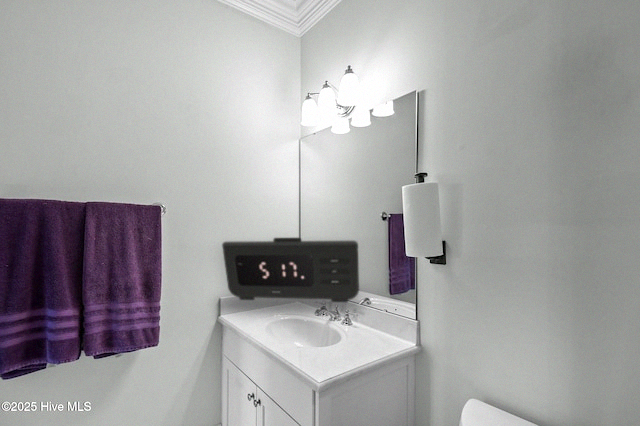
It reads 5h17
